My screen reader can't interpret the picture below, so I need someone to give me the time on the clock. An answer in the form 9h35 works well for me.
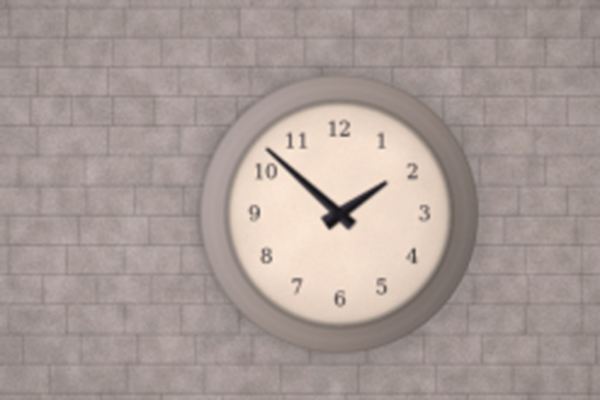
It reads 1h52
